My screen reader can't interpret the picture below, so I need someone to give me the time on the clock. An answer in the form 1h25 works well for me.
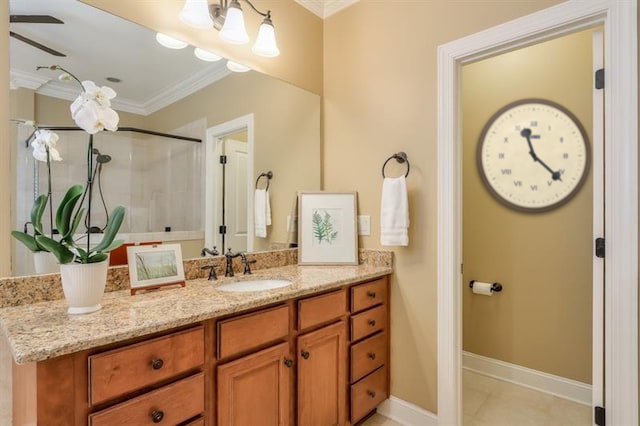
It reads 11h22
